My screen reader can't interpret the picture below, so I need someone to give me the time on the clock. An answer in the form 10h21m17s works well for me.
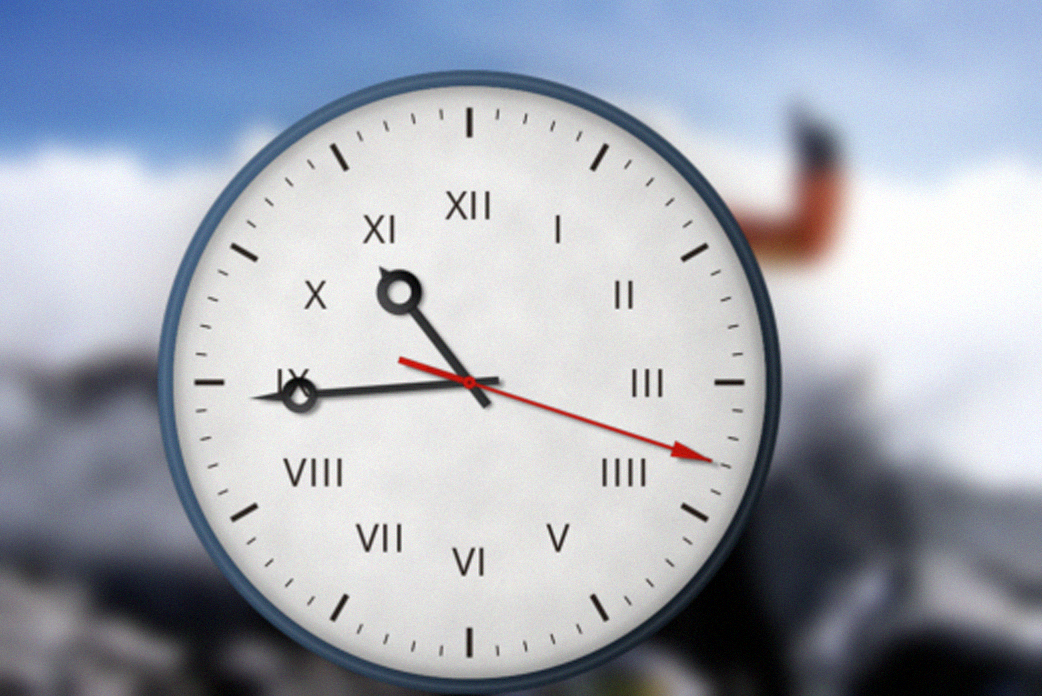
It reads 10h44m18s
